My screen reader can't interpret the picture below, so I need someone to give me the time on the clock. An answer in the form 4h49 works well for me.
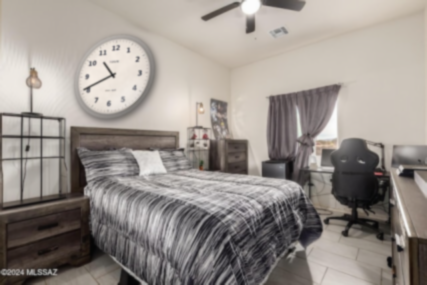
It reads 10h41
